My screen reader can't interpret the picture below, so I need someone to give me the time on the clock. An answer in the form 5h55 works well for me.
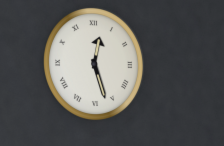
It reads 12h27
